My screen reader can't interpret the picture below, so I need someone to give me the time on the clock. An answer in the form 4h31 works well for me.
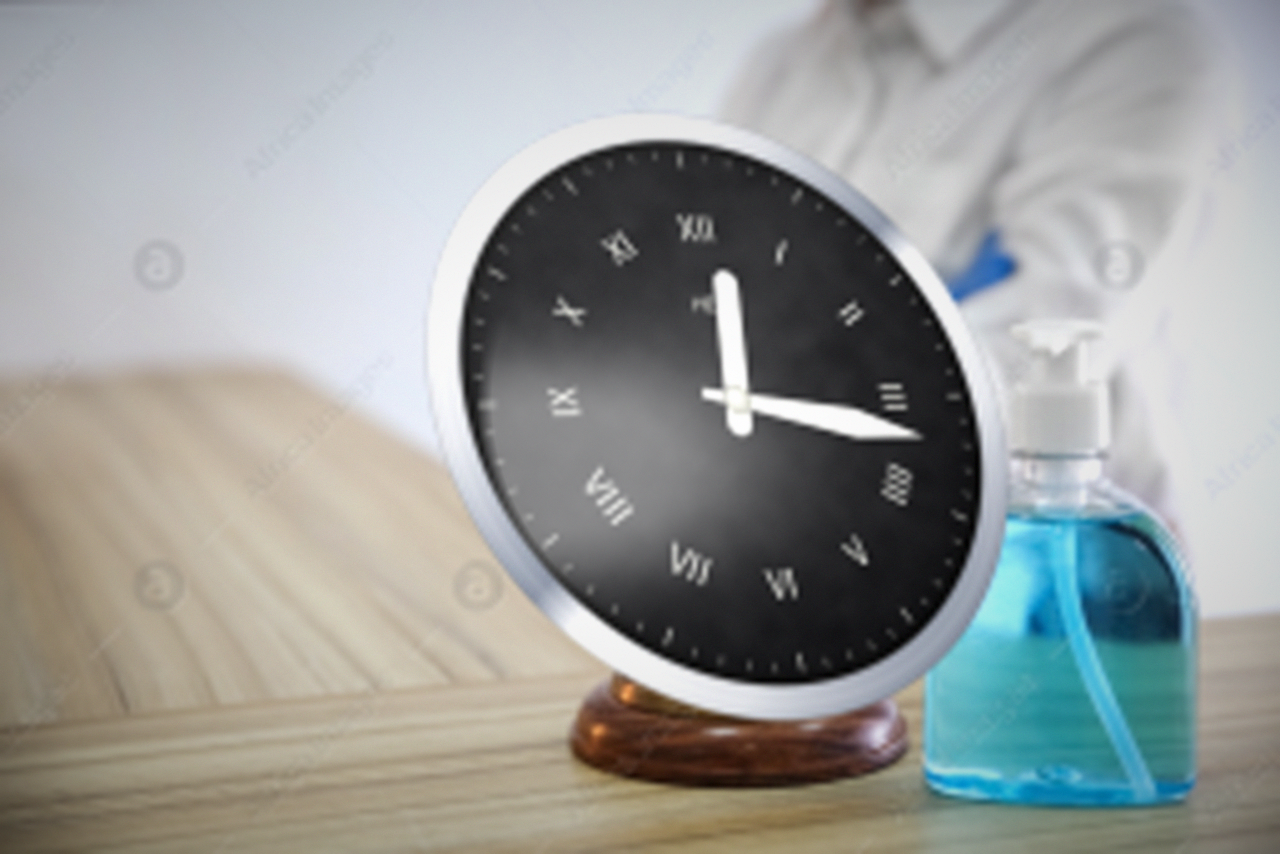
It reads 12h17
